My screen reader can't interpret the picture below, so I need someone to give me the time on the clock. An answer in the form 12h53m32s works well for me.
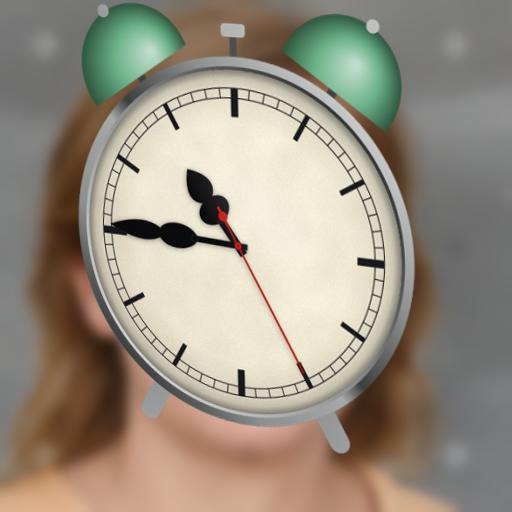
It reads 10h45m25s
